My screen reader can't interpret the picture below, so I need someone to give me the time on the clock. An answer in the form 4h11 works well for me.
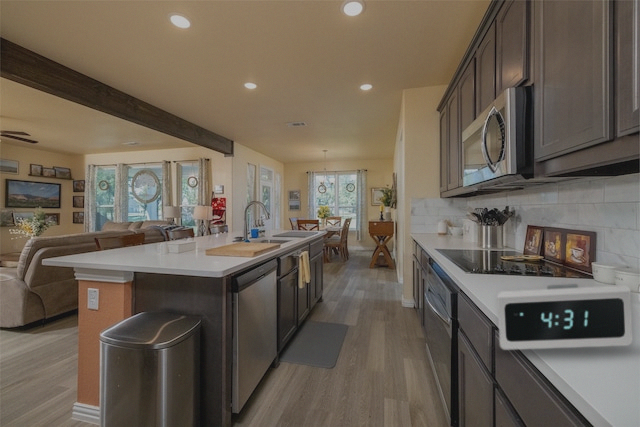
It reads 4h31
